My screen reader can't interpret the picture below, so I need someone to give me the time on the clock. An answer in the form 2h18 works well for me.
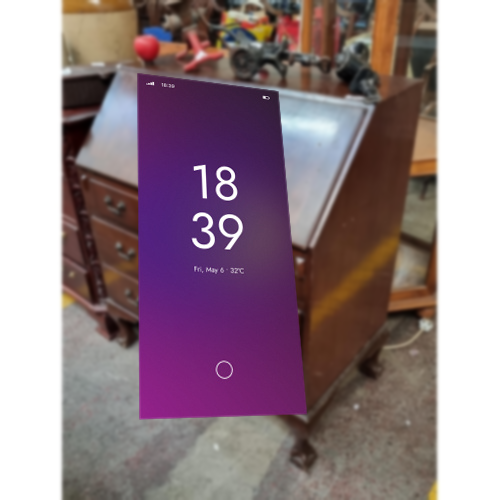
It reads 18h39
